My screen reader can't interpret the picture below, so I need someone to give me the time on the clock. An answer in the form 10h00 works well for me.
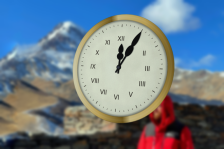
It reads 12h05
